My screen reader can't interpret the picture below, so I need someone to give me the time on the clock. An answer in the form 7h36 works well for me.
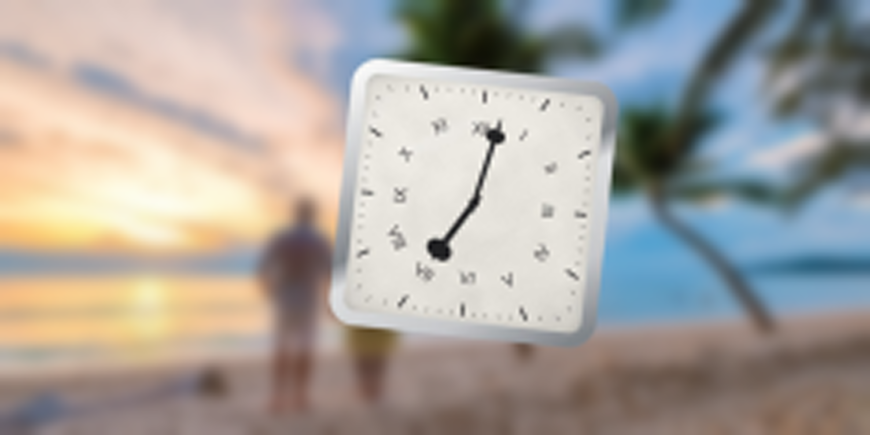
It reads 7h02
